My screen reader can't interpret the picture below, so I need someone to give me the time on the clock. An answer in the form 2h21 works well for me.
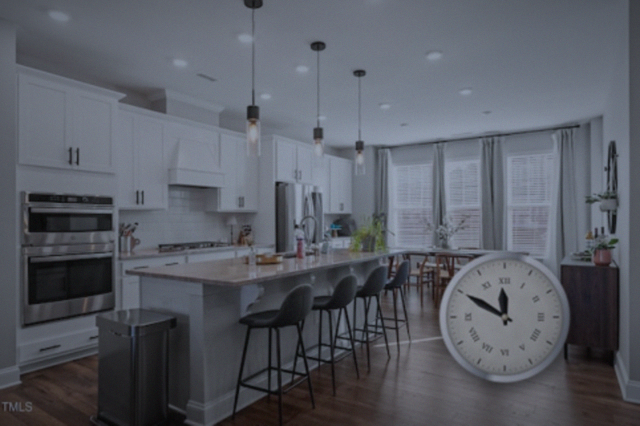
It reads 11h50
